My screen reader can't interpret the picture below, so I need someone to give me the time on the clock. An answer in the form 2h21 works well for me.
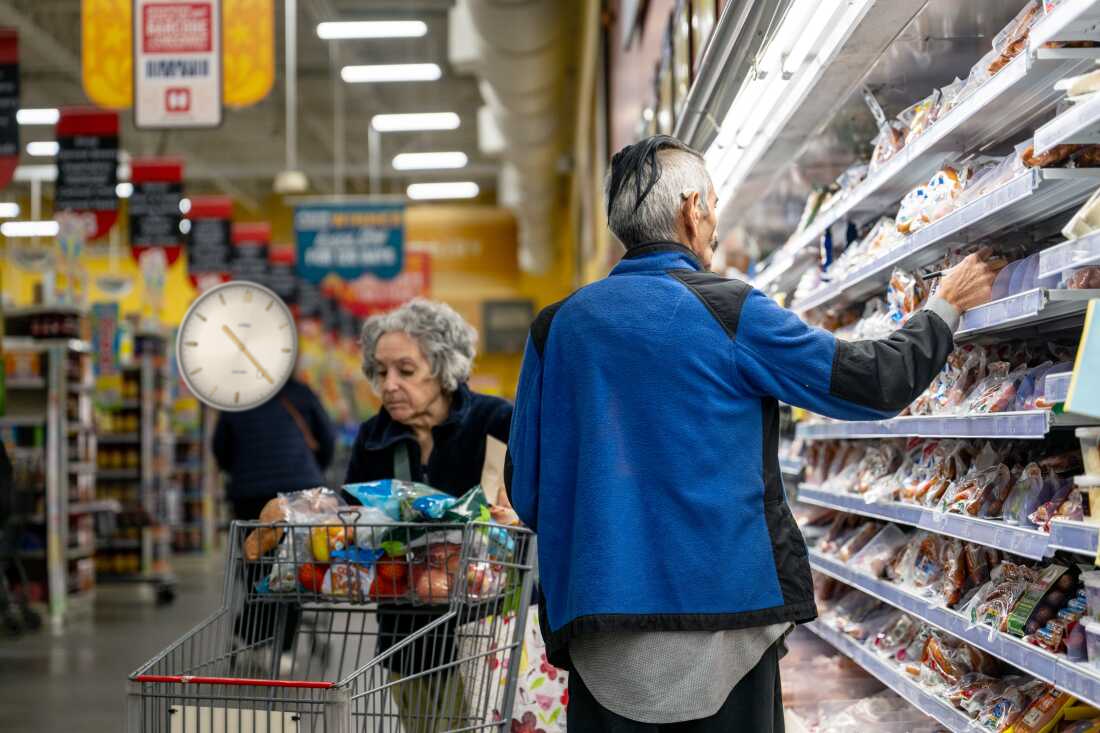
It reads 10h22
